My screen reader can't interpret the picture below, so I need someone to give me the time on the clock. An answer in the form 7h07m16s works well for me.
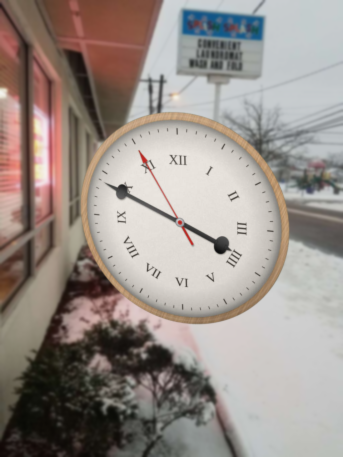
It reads 3h48m55s
